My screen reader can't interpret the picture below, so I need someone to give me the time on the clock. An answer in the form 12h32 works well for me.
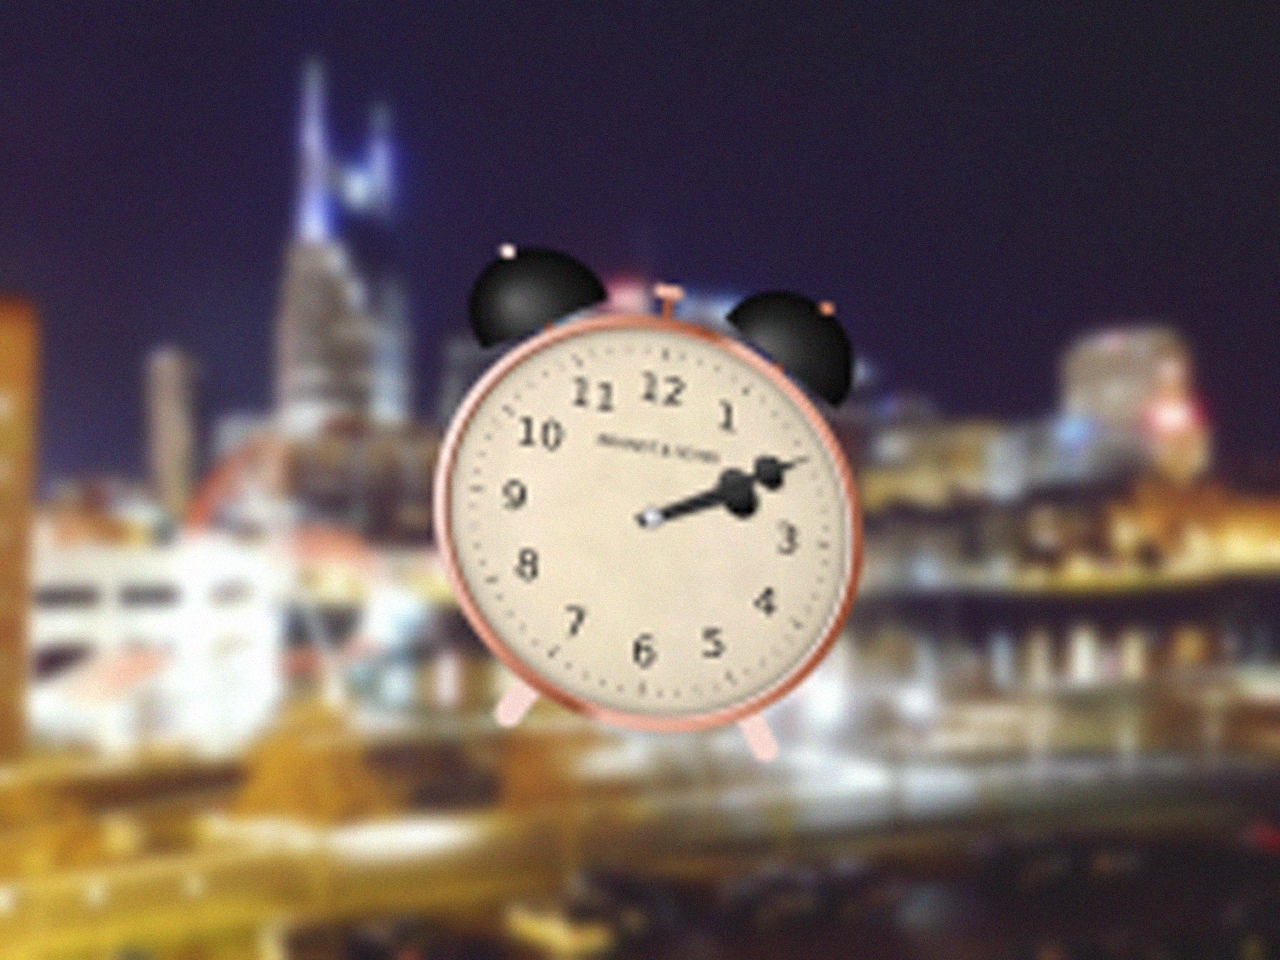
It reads 2h10
